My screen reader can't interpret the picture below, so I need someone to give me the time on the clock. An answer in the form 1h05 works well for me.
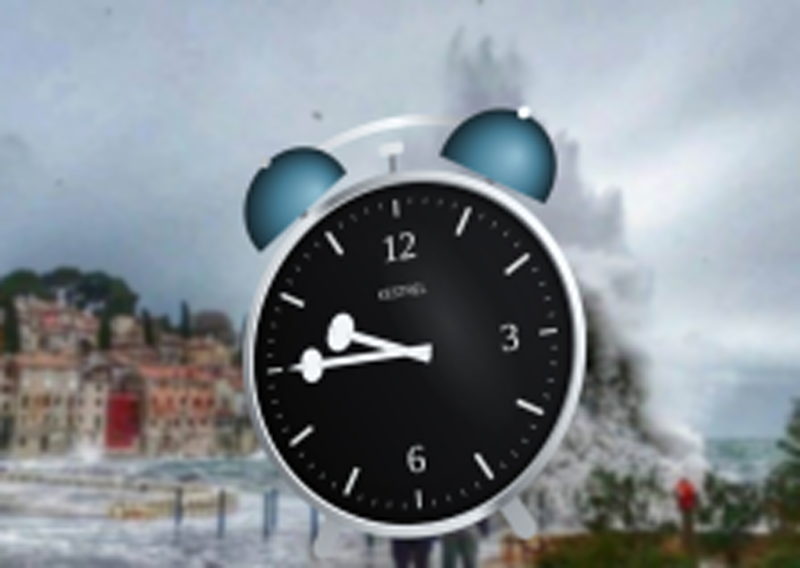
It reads 9h45
